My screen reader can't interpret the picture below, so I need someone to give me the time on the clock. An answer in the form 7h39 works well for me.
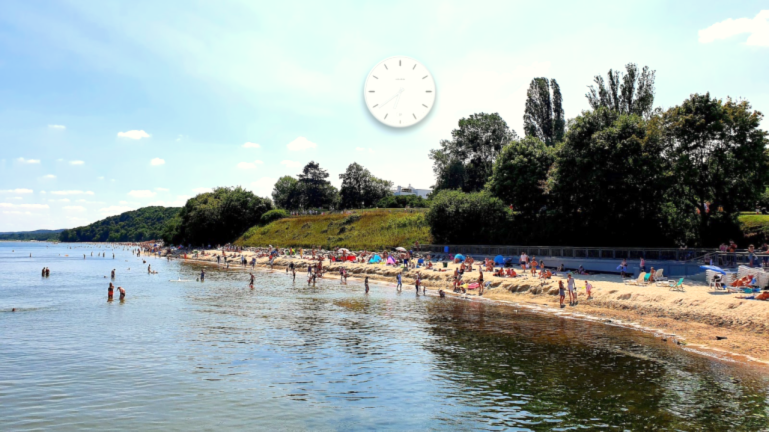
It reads 6h39
